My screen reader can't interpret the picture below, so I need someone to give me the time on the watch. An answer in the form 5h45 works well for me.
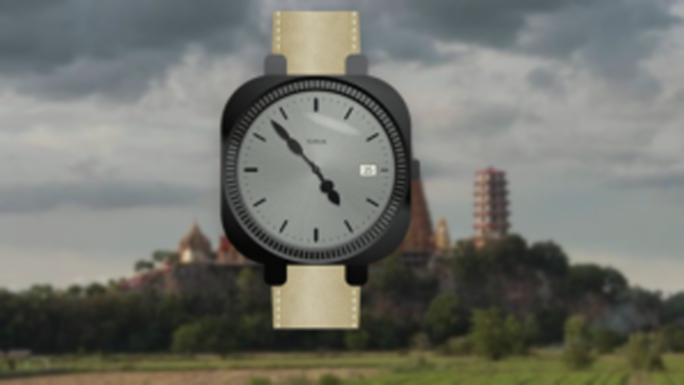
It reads 4h53
